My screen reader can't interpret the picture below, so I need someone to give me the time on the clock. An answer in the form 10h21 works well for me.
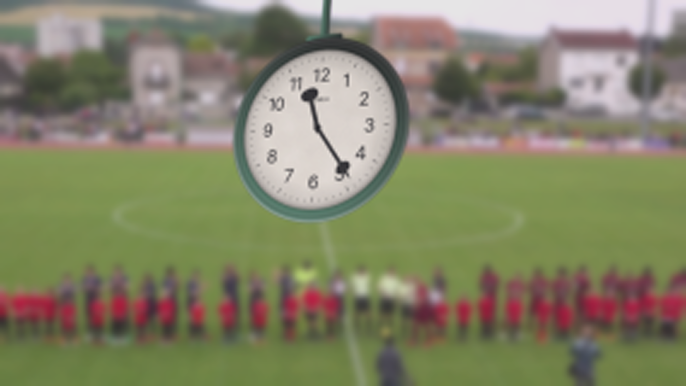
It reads 11h24
